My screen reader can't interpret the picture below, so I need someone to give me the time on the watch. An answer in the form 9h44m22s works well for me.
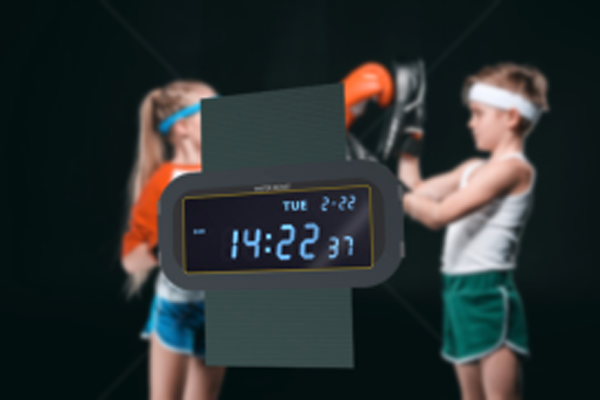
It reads 14h22m37s
